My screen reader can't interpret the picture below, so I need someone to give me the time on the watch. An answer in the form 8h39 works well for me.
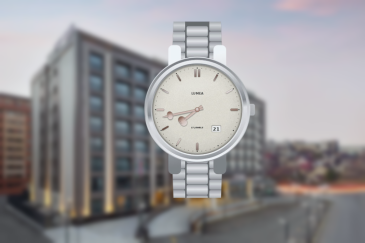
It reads 7h43
